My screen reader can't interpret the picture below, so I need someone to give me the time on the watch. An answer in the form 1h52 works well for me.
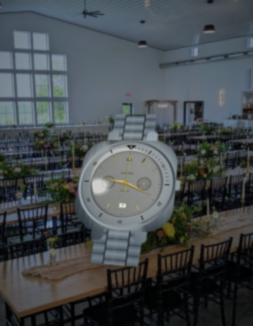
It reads 9h19
